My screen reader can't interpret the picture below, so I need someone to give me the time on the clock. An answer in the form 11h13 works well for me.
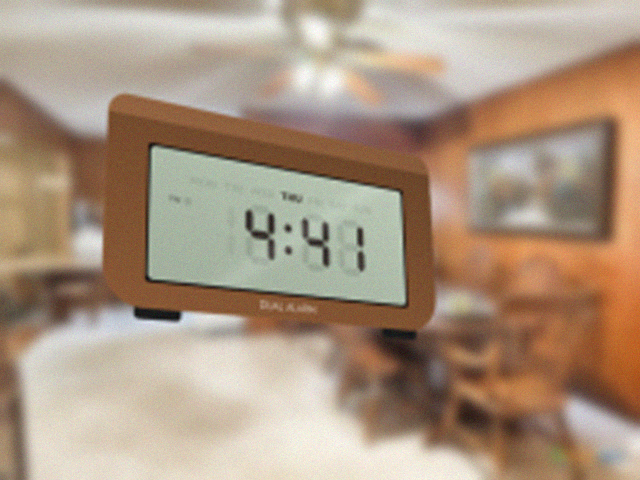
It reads 4h41
